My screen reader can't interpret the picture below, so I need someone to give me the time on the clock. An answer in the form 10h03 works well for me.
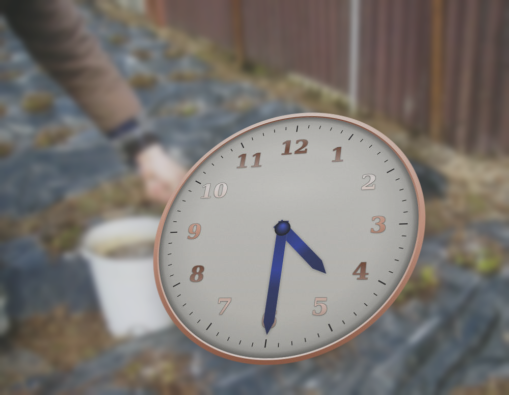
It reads 4h30
